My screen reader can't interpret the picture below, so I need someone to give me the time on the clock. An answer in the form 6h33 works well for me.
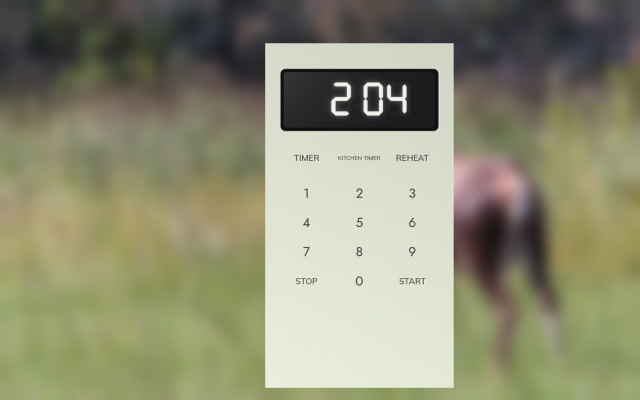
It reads 2h04
